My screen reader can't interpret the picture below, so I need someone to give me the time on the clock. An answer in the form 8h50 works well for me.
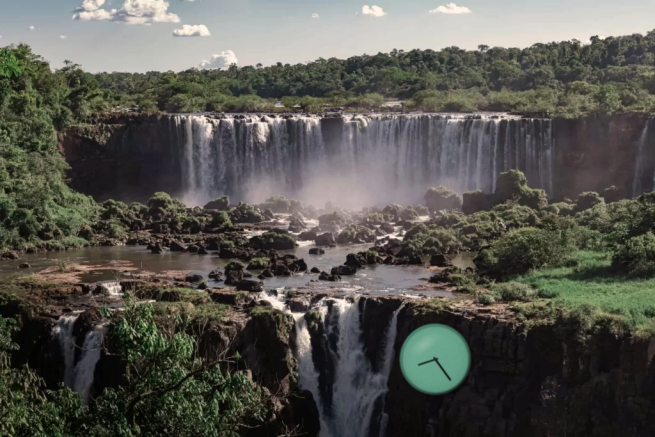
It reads 8h24
